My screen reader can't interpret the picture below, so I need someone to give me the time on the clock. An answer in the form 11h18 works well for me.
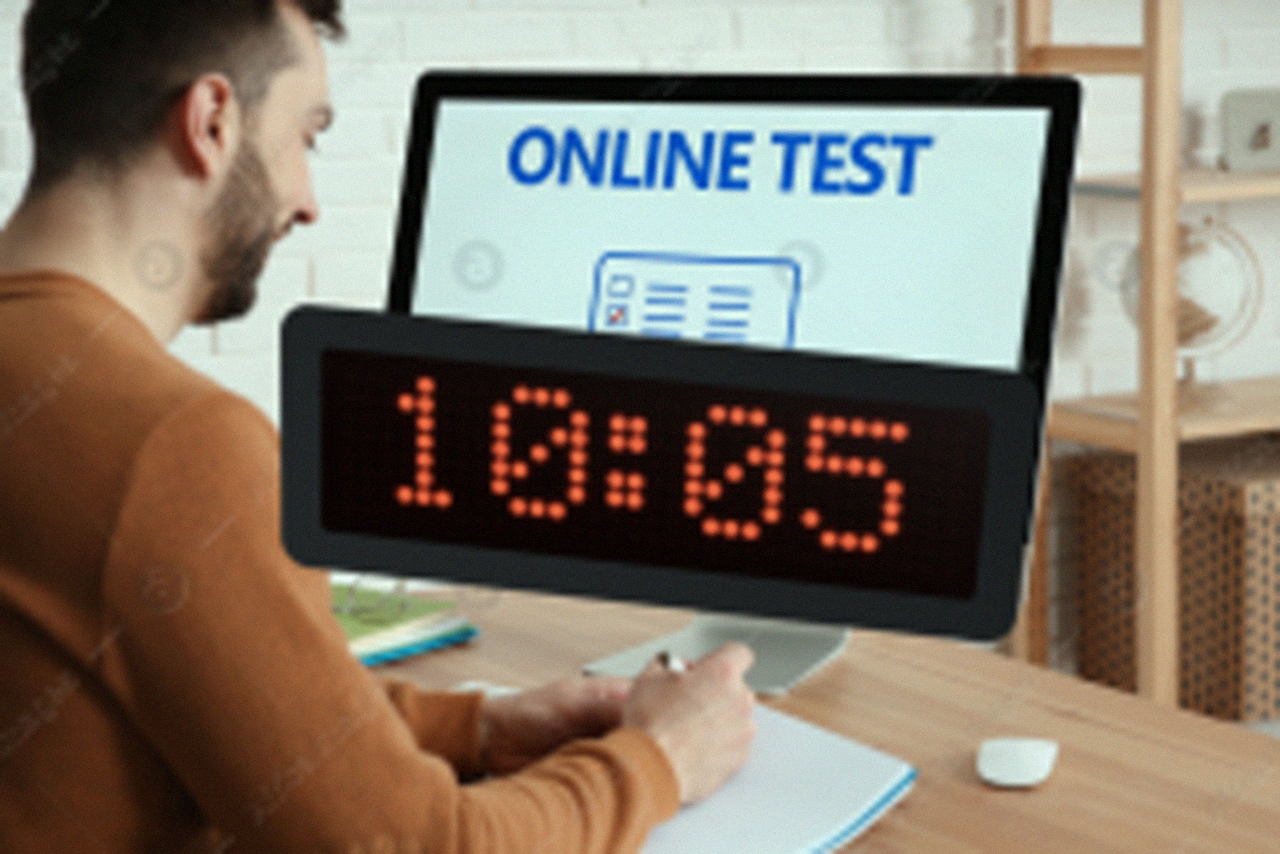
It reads 10h05
